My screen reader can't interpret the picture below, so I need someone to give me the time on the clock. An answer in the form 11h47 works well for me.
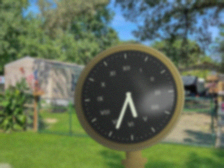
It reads 5h34
